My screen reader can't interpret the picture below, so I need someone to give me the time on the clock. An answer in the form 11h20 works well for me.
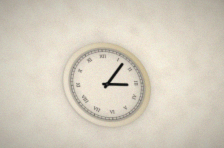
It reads 3h07
